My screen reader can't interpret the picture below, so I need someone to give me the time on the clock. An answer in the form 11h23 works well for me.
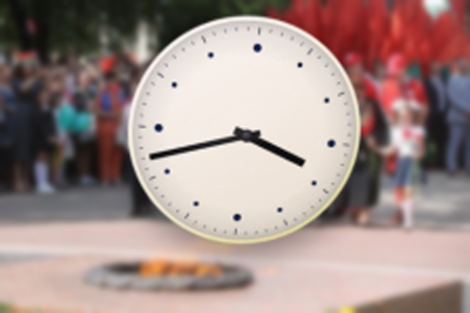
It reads 3h42
